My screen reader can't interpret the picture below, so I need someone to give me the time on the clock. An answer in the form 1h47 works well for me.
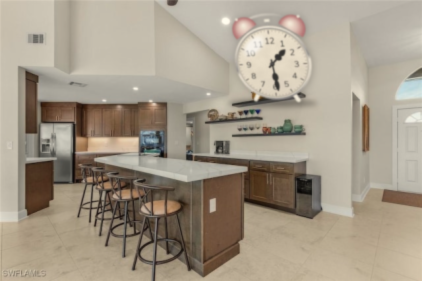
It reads 1h29
